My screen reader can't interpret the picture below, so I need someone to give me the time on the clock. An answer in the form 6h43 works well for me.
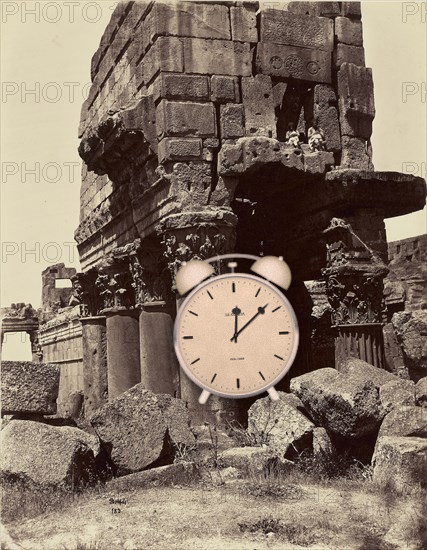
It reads 12h08
